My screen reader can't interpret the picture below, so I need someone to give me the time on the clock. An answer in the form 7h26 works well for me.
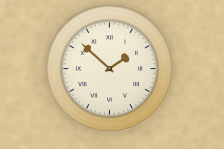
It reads 1h52
